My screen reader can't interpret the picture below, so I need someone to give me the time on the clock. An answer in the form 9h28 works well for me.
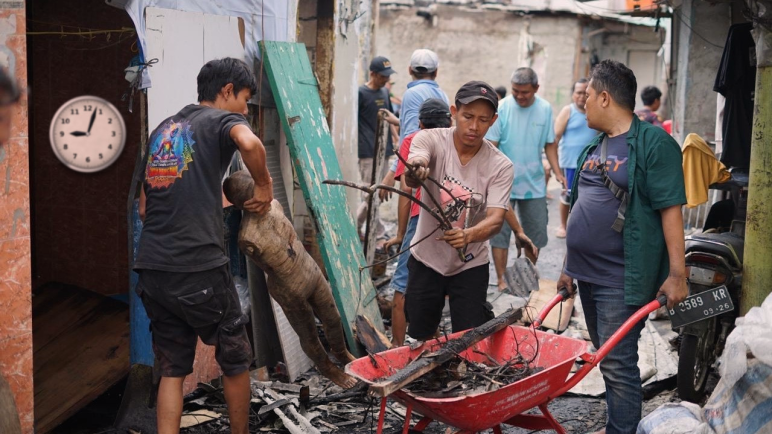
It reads 9h03
